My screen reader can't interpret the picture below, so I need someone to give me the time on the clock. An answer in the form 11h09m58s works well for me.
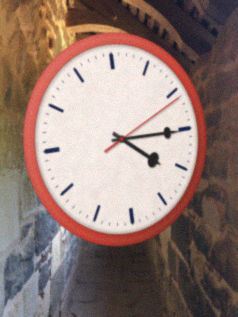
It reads 4h15m11s
